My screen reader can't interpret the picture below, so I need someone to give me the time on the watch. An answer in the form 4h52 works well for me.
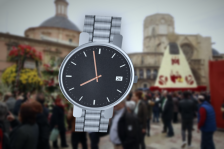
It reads 7h58
